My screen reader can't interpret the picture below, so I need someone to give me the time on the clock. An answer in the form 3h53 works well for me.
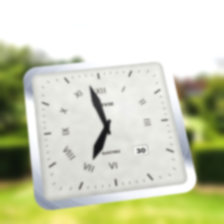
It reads 6h58
